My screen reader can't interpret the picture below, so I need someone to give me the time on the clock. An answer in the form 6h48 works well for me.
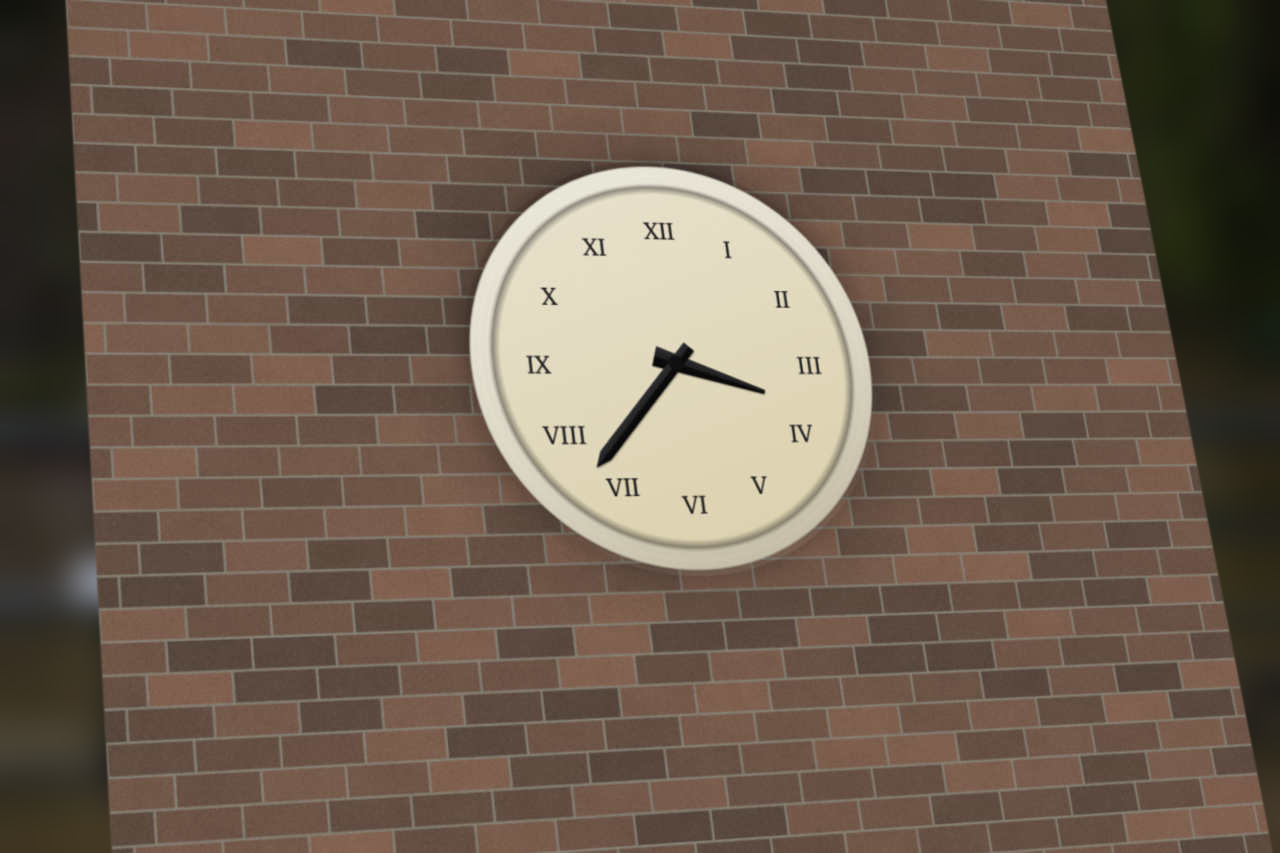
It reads 3h37
